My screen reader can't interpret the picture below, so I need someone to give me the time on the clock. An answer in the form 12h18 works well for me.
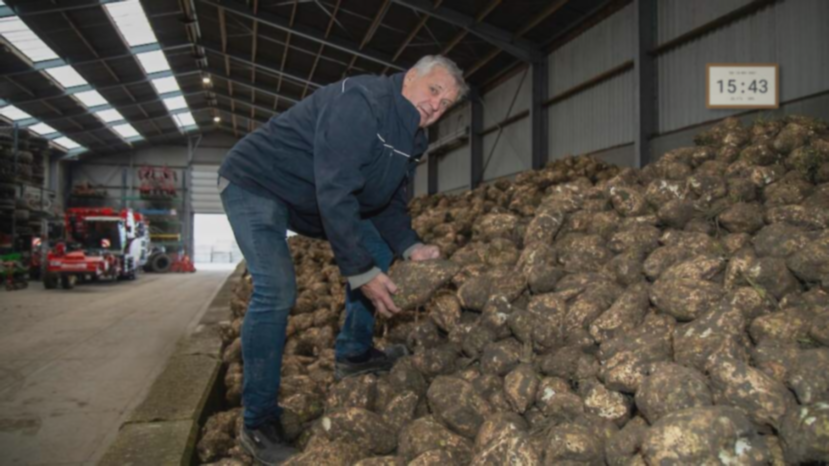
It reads 15h43
